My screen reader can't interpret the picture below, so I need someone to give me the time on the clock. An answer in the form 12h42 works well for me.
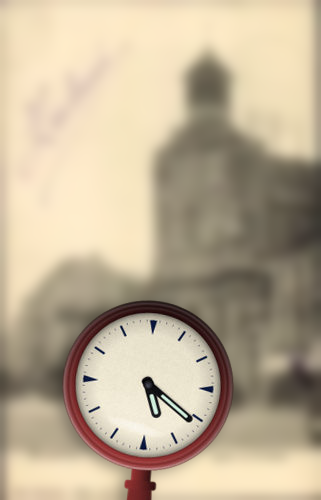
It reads 5h21
